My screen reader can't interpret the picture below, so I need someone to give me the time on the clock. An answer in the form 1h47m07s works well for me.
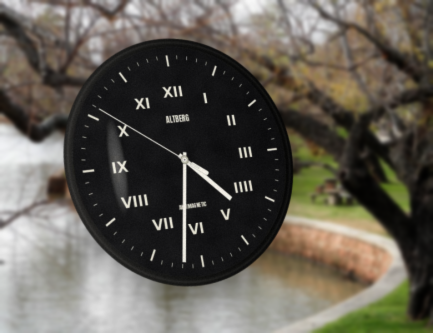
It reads 4h31m51s
